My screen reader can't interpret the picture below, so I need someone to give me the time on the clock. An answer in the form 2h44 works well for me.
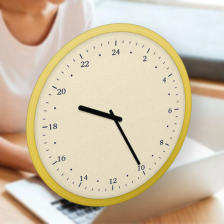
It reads 19h25
